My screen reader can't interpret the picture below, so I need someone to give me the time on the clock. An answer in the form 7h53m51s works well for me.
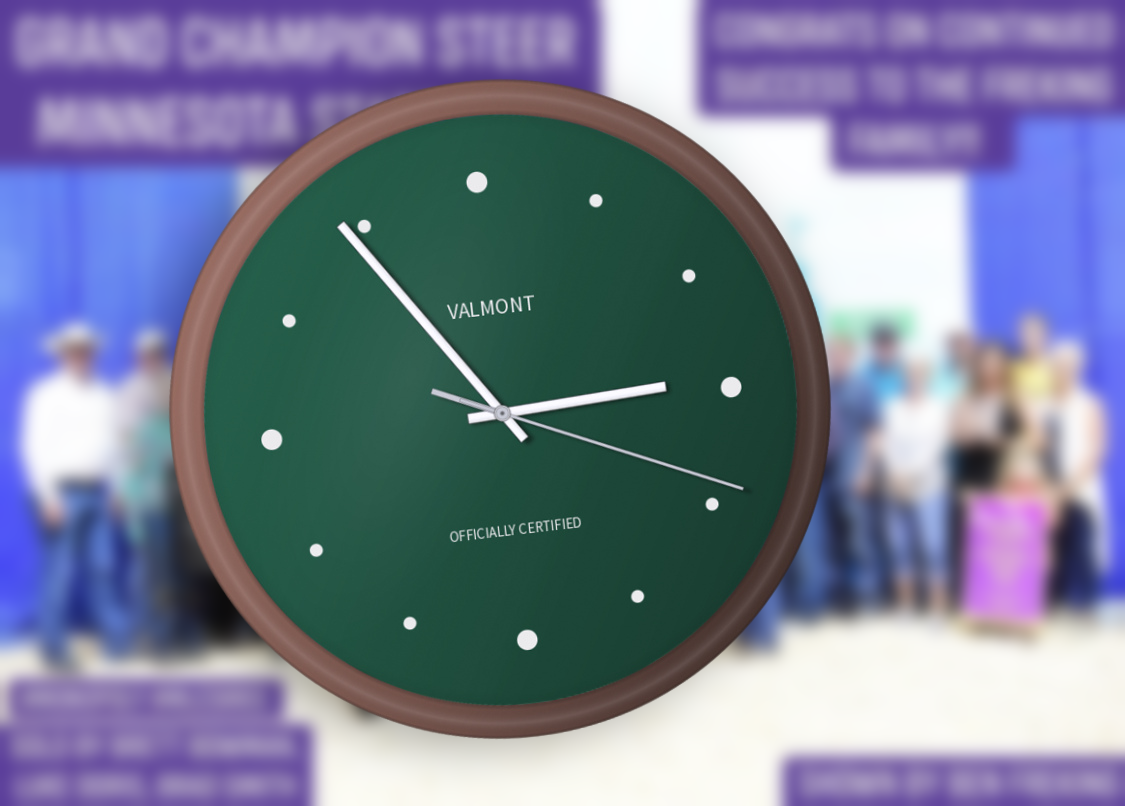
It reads 2h54m19s
